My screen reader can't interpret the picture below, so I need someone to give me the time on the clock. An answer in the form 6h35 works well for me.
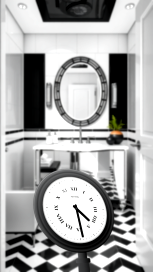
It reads 4h29
